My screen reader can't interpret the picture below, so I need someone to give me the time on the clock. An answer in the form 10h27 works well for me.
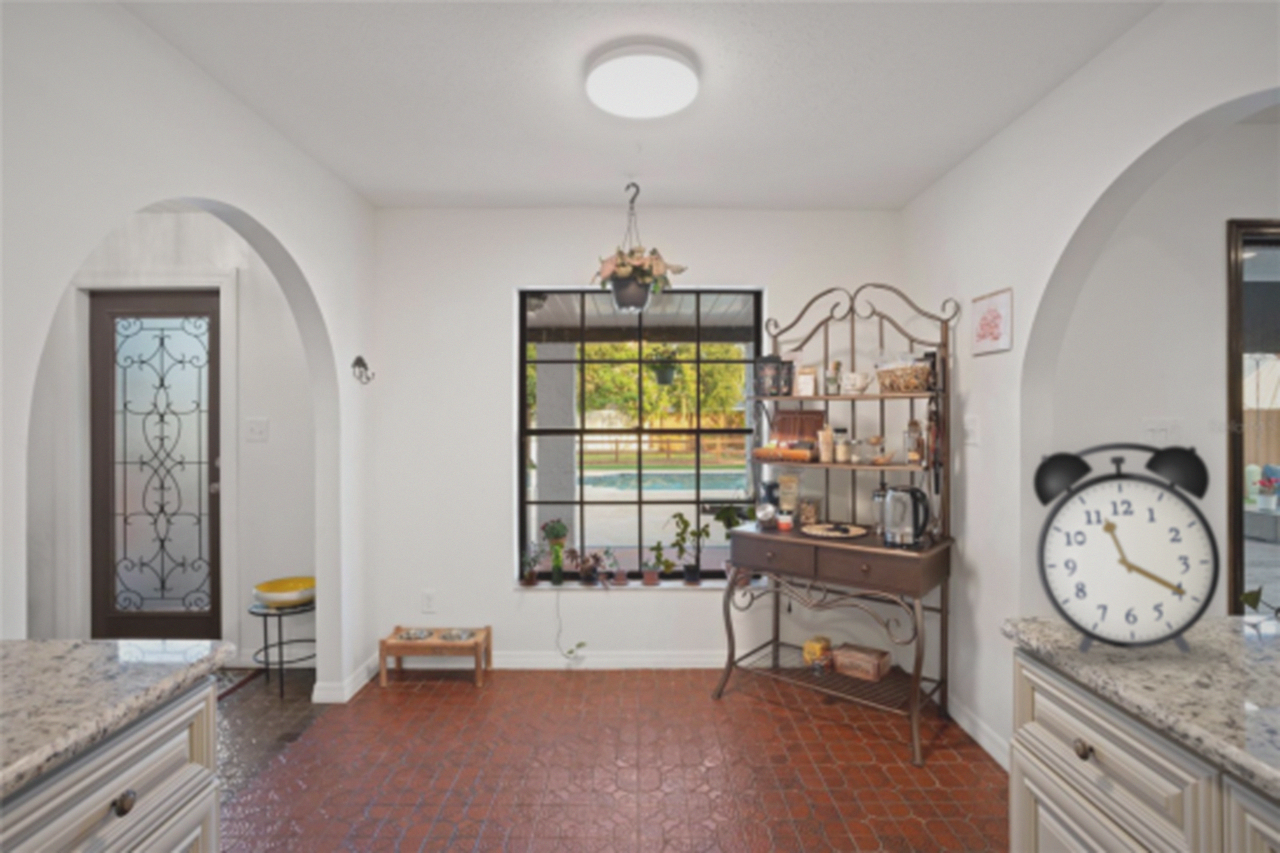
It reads 11h20
